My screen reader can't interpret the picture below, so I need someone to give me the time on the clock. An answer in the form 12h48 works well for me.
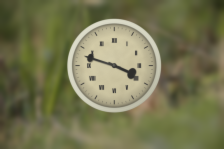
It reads 3h48
